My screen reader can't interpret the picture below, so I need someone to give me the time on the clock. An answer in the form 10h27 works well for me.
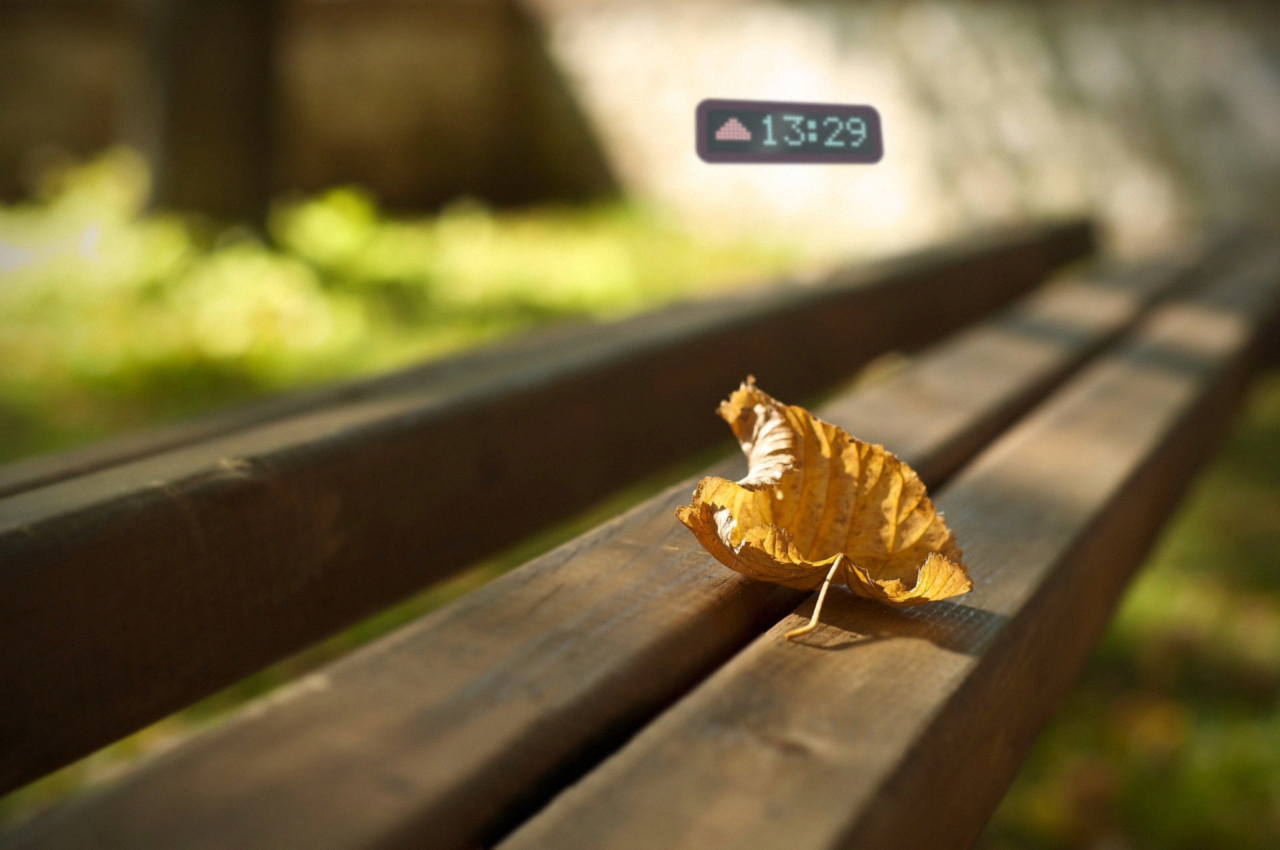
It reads 13h29
